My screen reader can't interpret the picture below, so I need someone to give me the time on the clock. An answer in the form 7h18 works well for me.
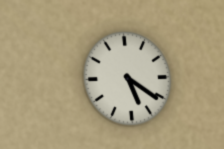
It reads 5h21
